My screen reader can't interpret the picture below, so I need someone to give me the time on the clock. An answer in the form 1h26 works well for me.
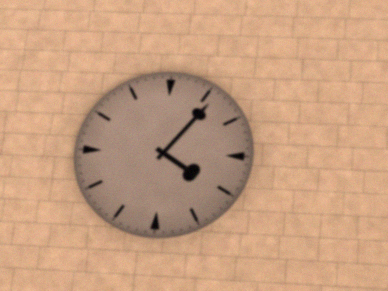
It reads 4h06
